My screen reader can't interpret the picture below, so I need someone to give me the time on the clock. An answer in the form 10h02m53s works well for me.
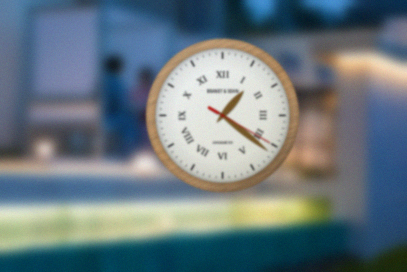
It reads 1h21m20s
